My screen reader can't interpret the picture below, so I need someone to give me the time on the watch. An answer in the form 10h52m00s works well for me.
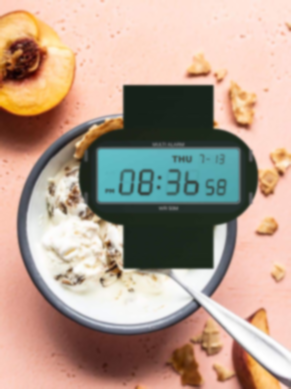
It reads 8h36m58s
